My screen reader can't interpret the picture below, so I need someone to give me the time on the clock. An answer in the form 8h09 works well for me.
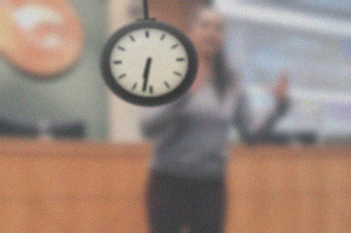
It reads 6h32
